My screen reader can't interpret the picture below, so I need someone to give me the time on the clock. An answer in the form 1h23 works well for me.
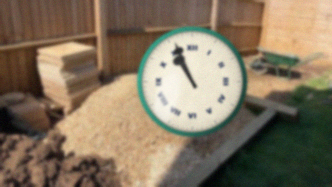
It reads 10h56
